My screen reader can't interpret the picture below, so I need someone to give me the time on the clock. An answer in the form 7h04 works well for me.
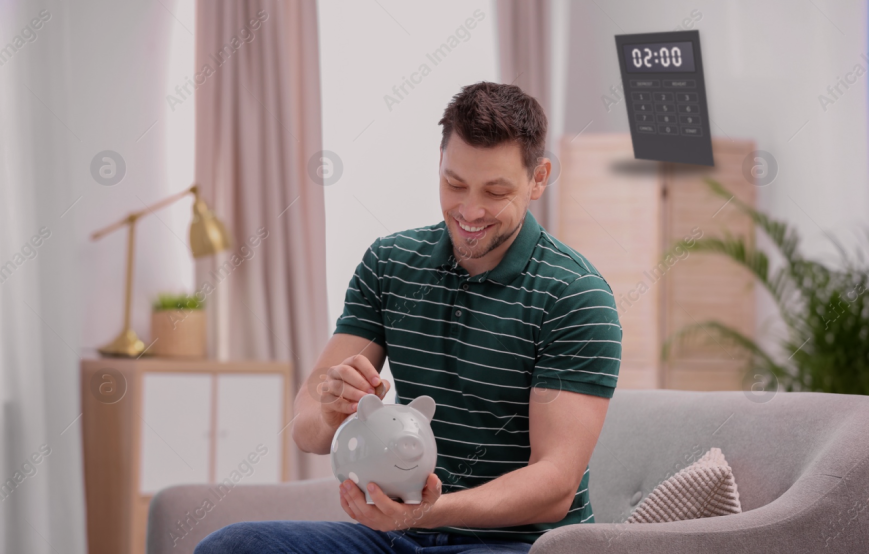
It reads 2h00
